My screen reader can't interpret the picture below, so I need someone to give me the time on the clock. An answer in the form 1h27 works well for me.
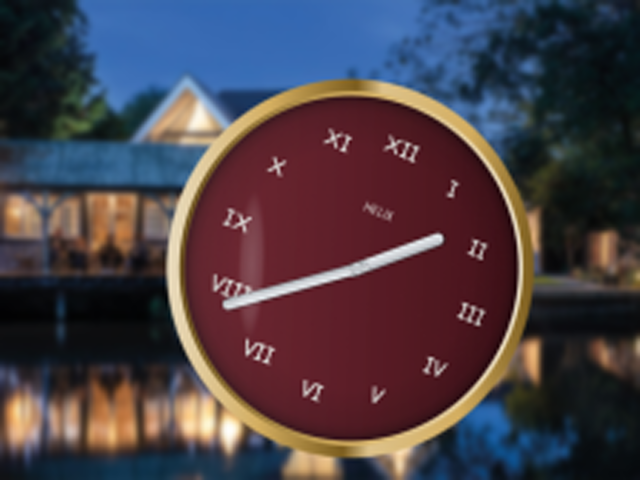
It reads 1h39
